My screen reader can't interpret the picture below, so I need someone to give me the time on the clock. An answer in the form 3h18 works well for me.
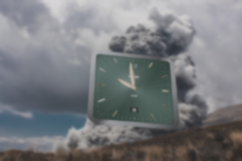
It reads 9h59
